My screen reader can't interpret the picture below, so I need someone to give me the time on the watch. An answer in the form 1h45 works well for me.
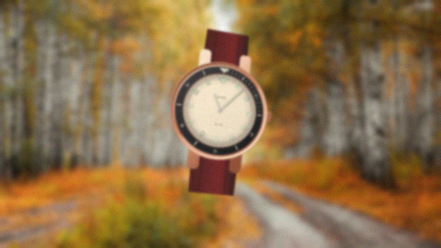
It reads 11h07
